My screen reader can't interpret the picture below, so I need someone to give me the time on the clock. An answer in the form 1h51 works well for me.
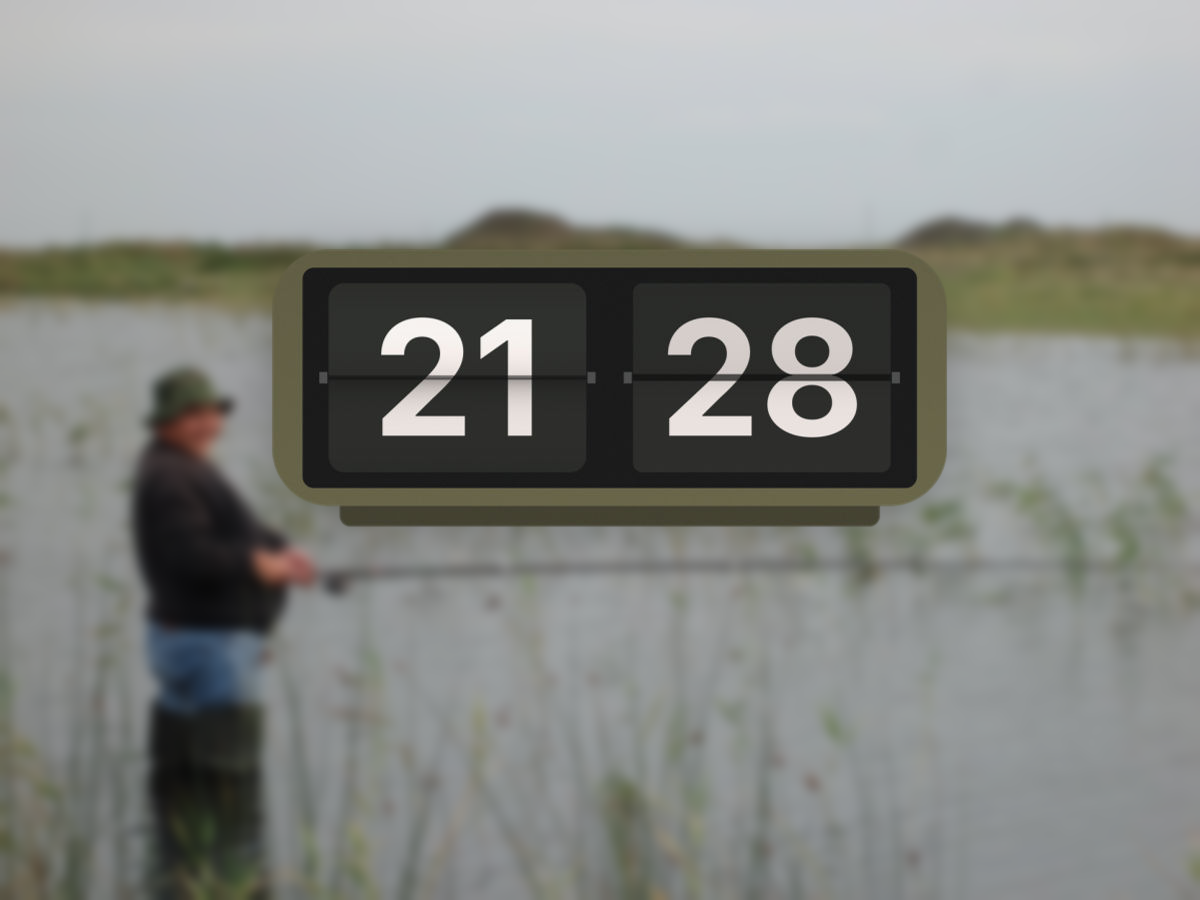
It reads 21h28
